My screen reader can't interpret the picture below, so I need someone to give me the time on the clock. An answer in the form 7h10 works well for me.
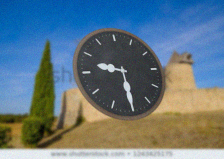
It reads 9h30
